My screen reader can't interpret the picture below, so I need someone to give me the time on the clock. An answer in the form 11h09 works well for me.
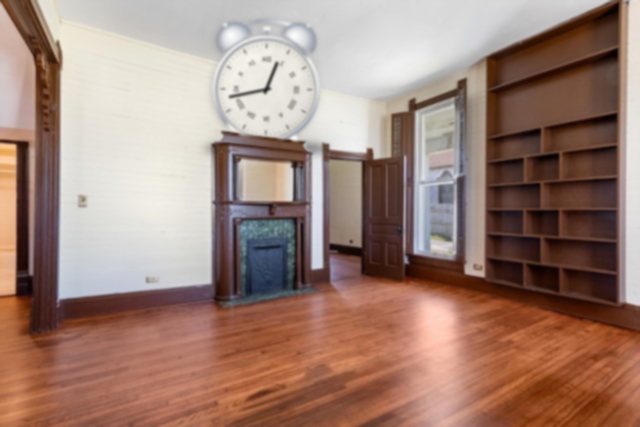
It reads 12h43
